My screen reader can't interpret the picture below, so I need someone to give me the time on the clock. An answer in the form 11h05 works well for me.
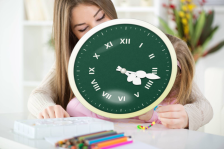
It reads 4h17
